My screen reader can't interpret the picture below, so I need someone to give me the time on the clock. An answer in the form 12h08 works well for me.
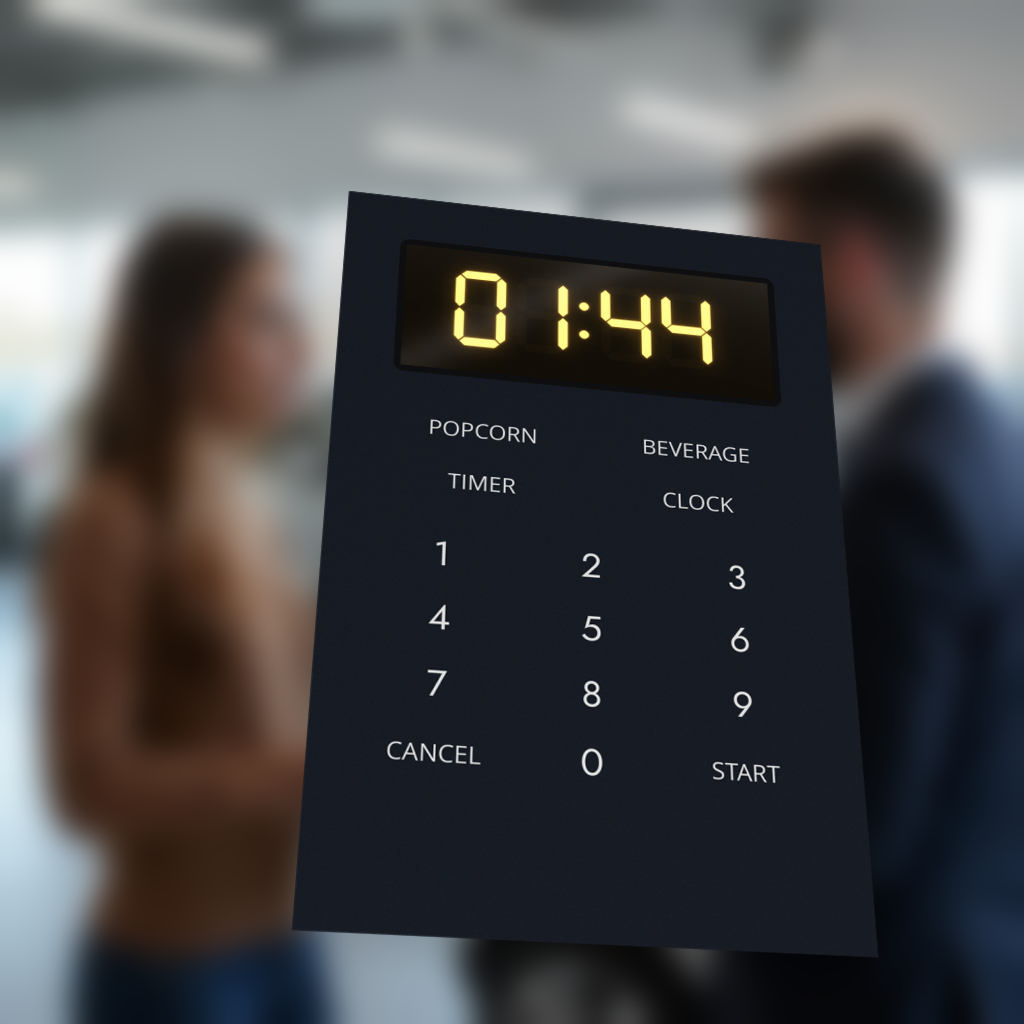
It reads 1h44
